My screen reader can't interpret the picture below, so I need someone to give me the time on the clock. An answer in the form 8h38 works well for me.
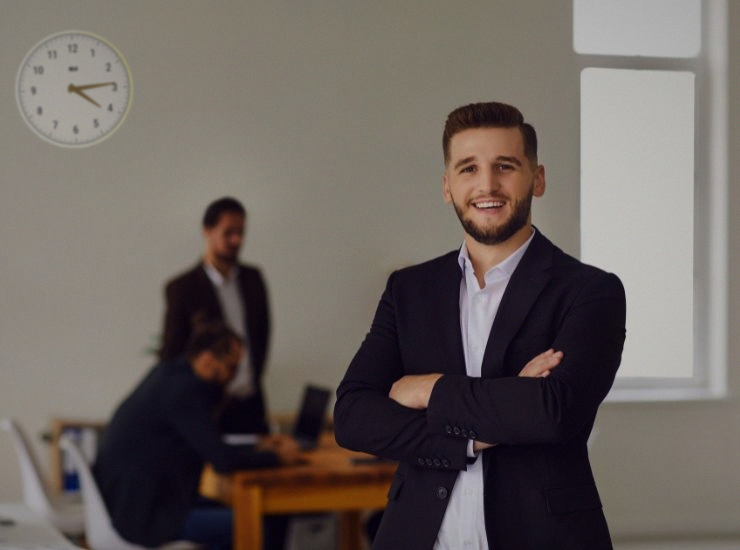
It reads 4h14
